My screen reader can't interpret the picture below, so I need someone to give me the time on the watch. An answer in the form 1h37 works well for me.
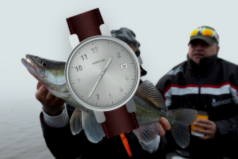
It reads 1h38
